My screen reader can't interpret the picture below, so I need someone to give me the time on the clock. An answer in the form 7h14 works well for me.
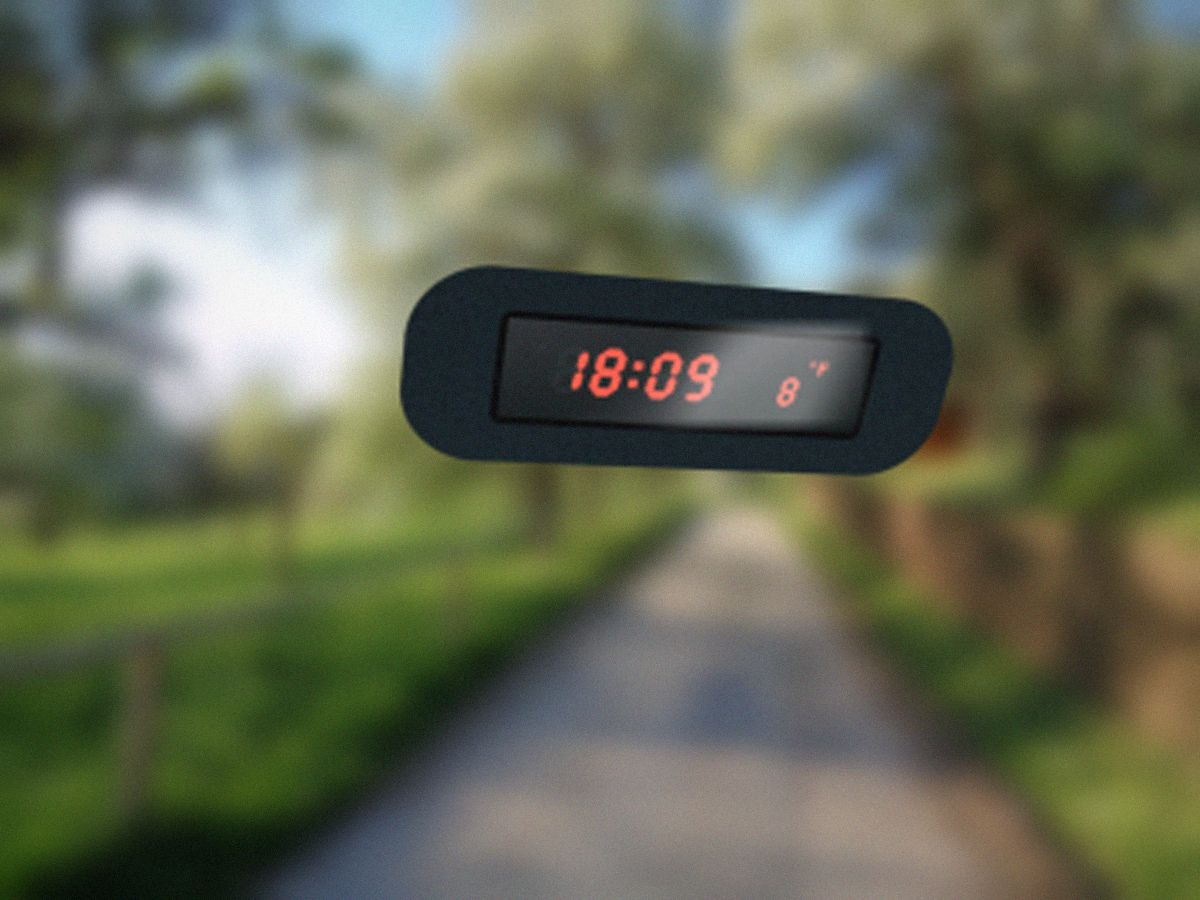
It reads 18h09
